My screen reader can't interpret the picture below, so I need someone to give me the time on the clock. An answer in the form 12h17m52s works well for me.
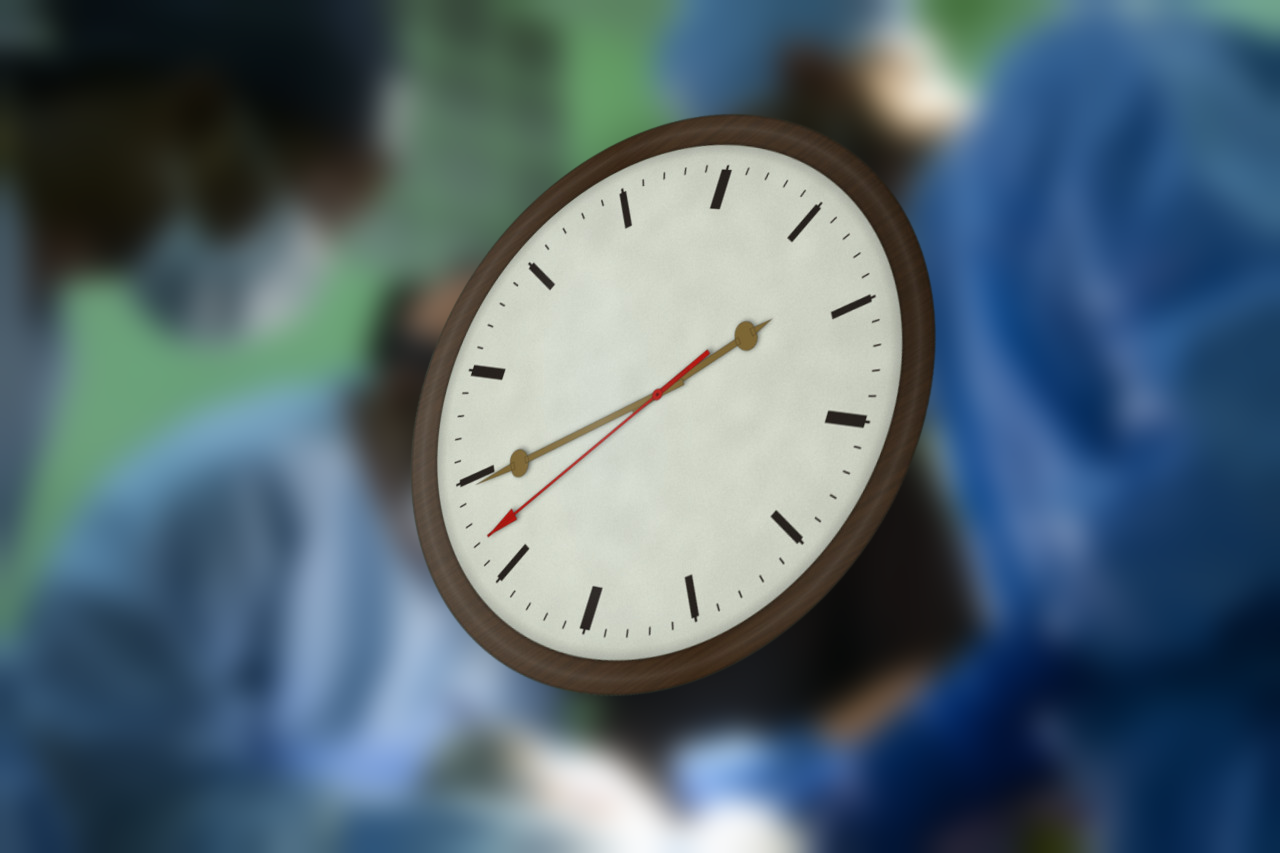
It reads 1h39m37s
